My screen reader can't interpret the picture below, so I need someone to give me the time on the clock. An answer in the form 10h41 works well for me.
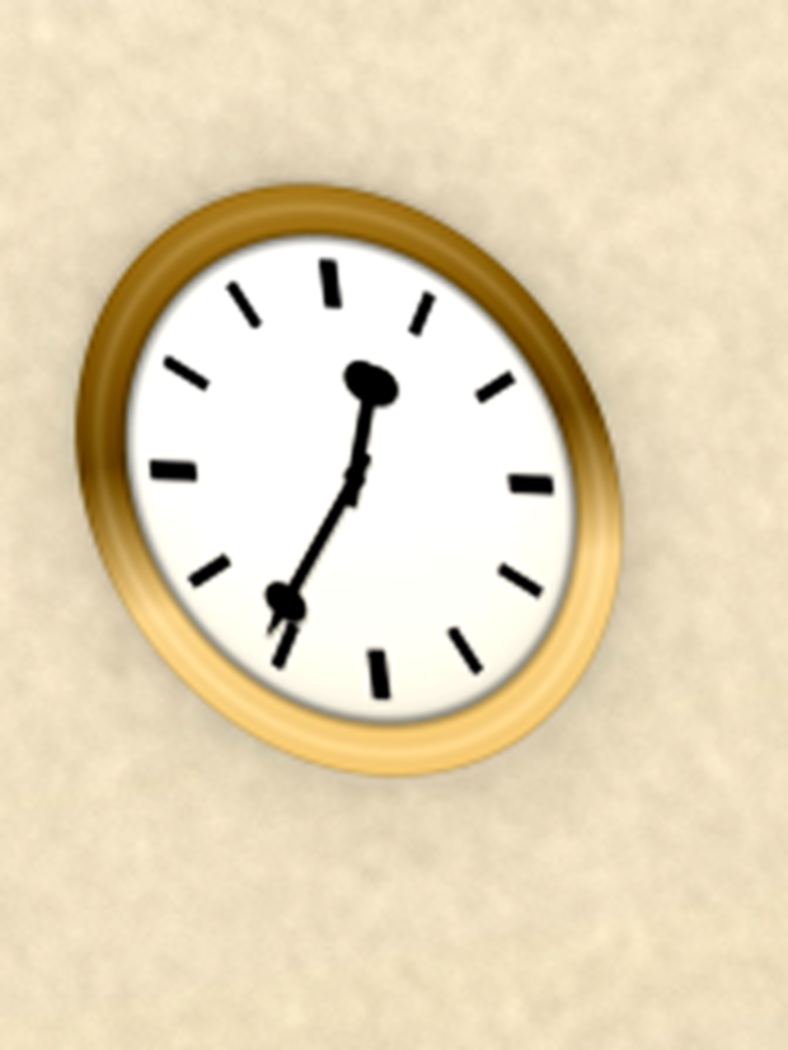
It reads 12h36
